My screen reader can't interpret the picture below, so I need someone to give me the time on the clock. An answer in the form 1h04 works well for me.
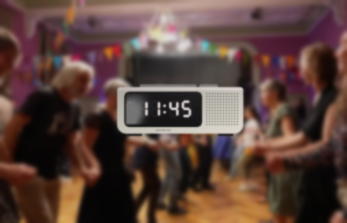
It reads 11h45
